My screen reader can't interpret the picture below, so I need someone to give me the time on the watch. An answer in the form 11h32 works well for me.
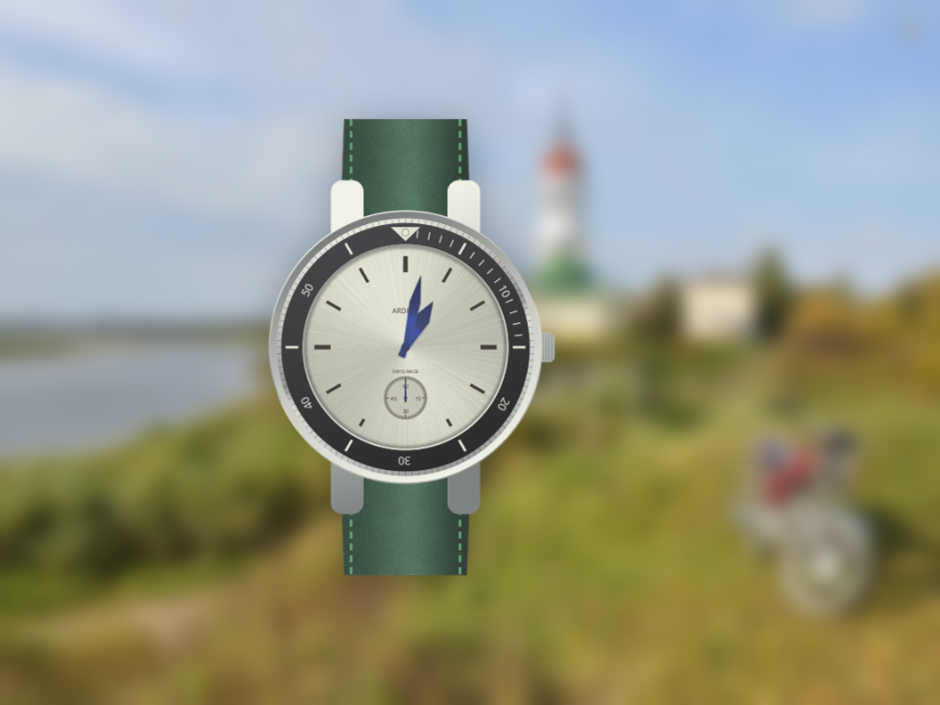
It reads 1h02
